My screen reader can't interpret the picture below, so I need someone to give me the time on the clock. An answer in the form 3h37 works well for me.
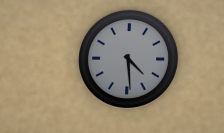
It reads 4h29
